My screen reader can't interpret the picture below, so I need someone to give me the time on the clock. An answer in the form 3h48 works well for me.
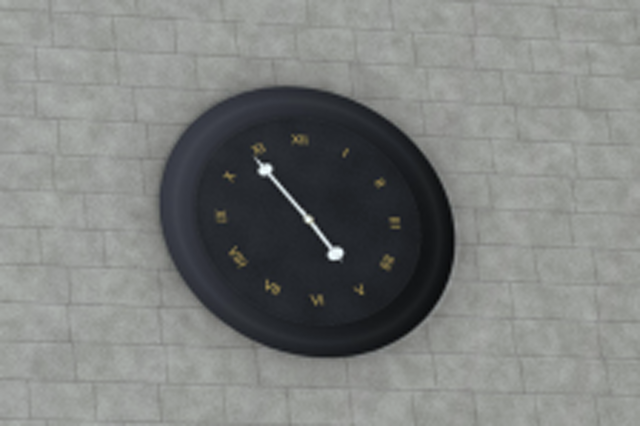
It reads 4h54
